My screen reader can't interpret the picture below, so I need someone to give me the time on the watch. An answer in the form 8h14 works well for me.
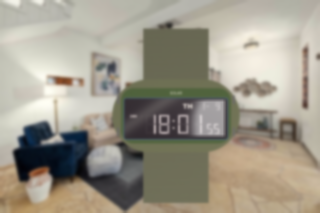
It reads 18h01
